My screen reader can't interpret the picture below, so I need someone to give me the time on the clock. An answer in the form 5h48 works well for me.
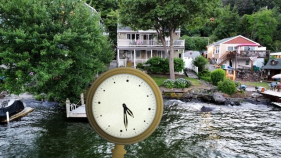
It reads 4h28
